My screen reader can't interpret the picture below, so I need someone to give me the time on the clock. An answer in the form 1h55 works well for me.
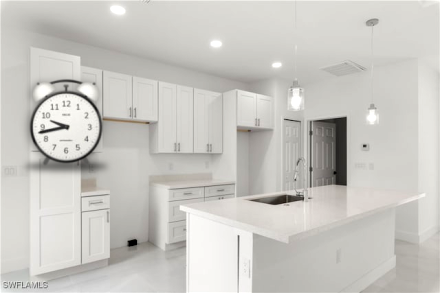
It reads 9h43
